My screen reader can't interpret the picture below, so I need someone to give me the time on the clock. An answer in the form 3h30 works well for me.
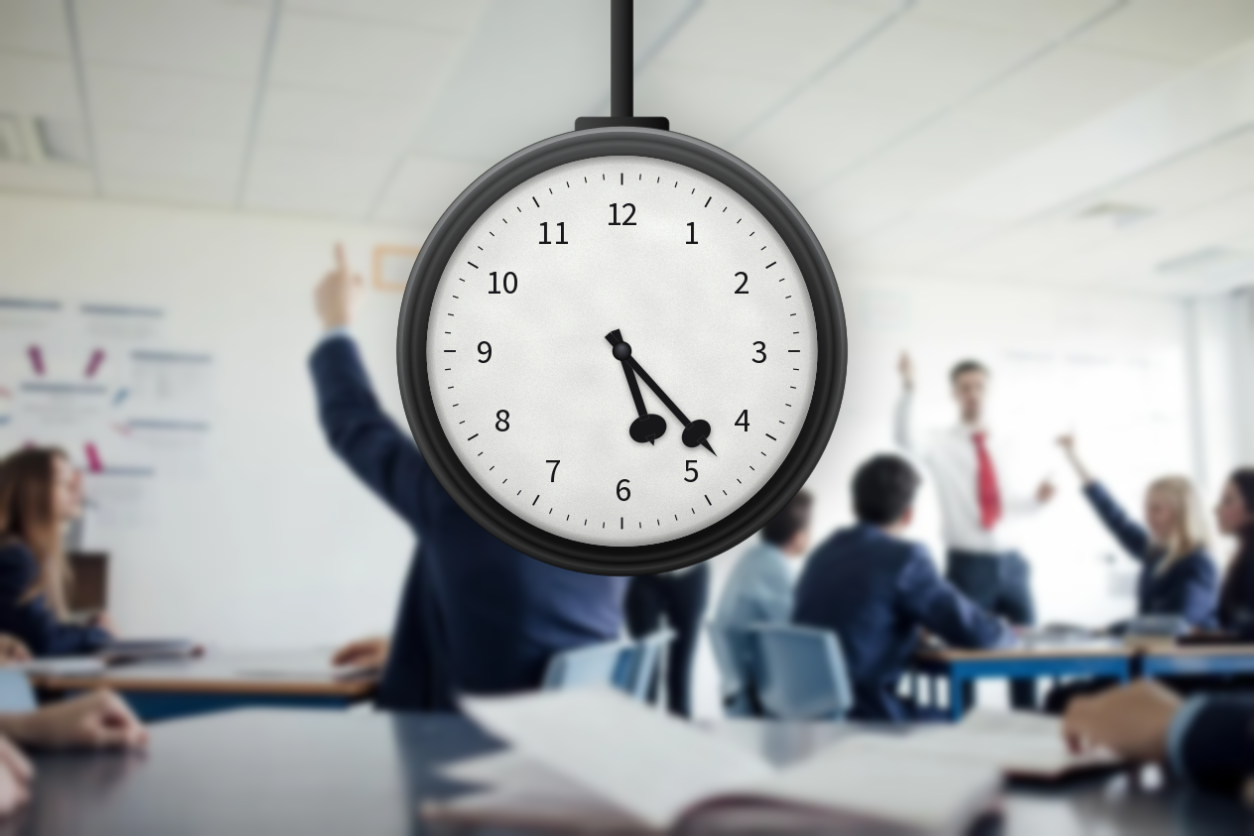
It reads 5h23
